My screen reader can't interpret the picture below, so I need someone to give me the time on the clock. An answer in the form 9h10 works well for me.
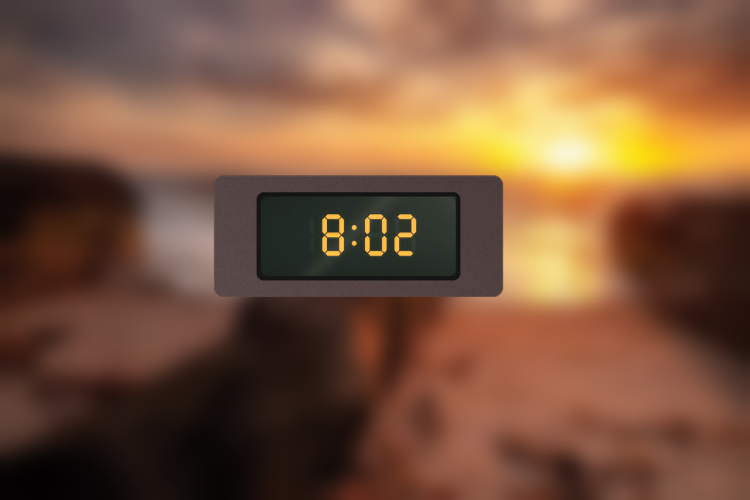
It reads 8h02
